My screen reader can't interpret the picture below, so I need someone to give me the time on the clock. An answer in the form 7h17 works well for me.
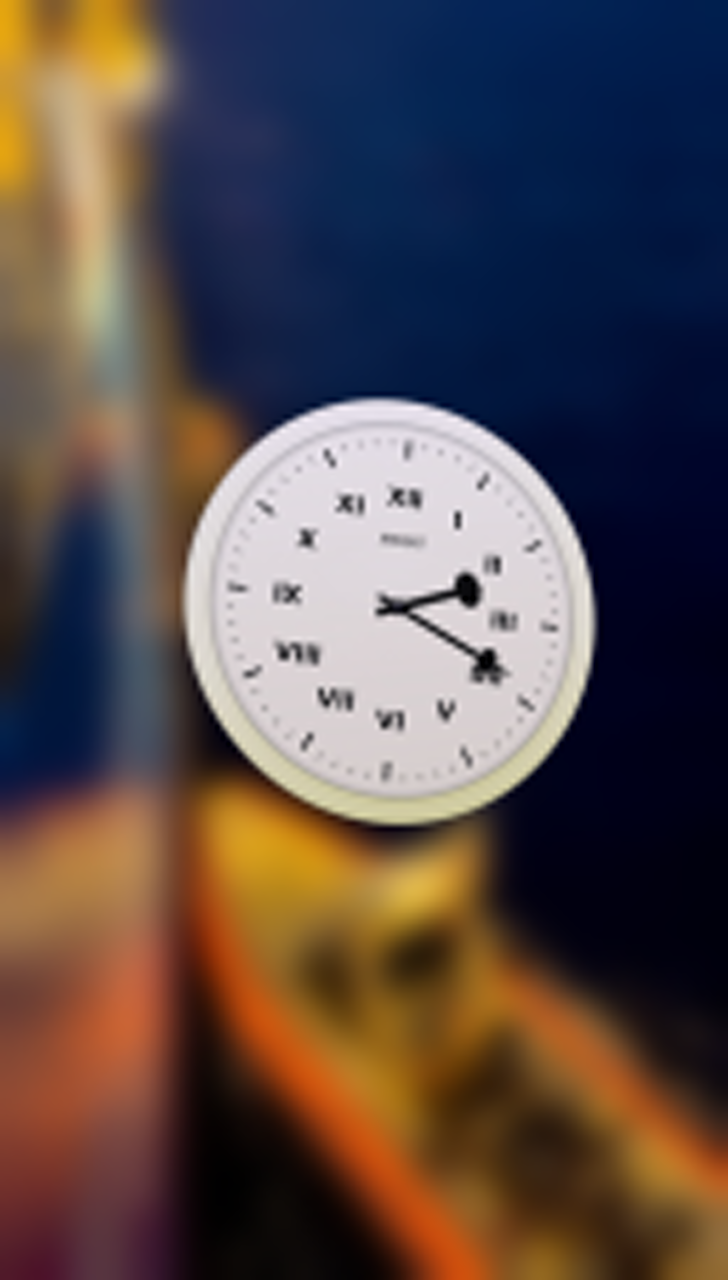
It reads 2h19
